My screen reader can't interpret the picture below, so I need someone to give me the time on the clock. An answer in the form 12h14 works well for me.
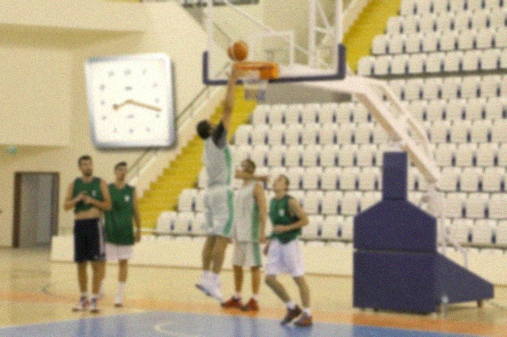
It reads 8h18
